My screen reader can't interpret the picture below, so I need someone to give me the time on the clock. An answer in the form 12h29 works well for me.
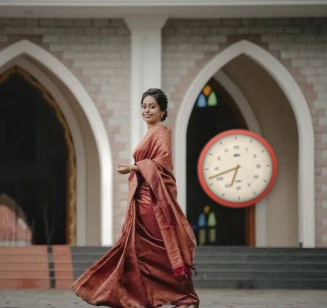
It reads 6h42
